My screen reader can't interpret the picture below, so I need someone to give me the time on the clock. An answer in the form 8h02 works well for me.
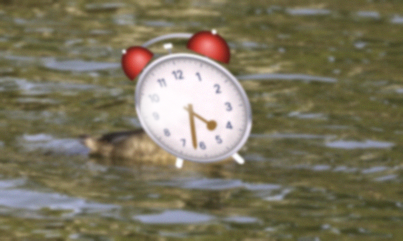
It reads 4h32
